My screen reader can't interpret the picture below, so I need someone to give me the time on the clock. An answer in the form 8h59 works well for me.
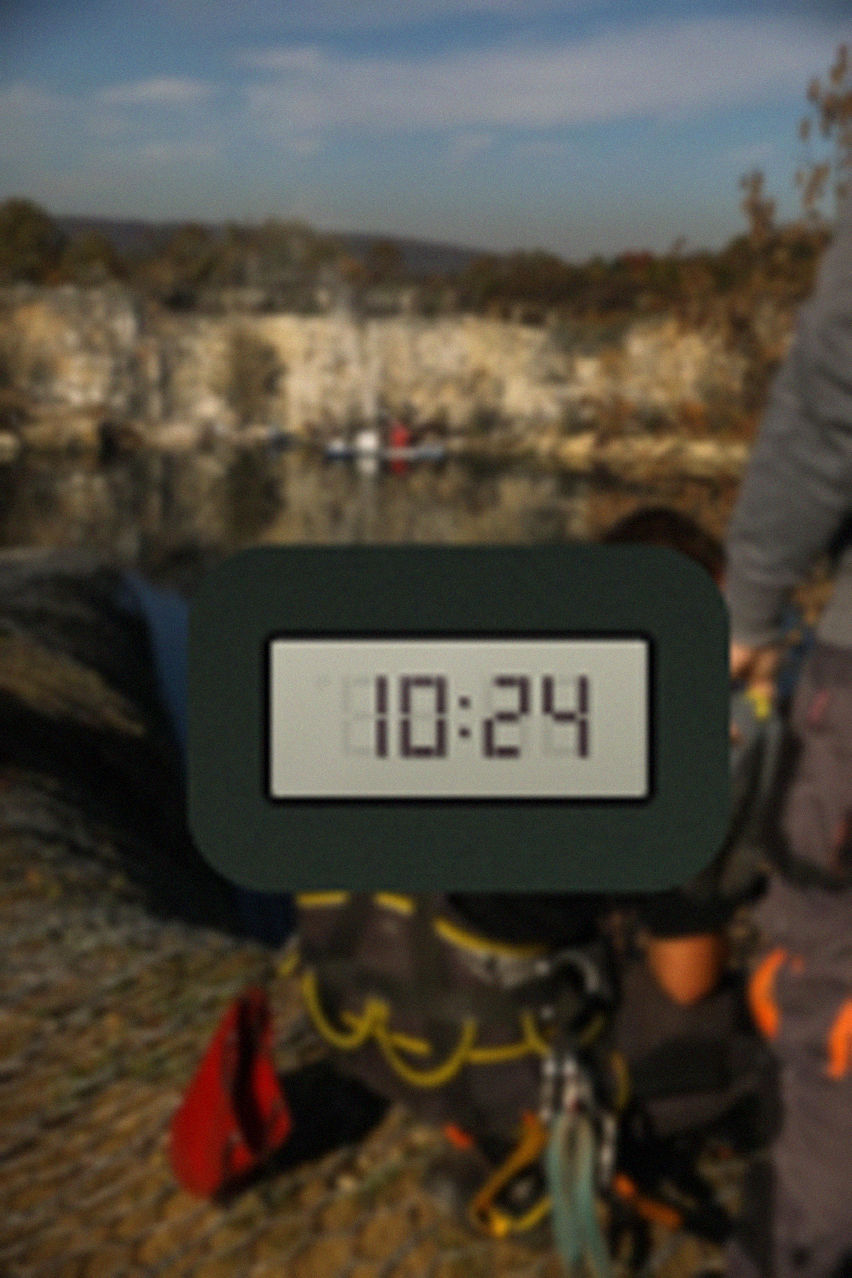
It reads 10h24
